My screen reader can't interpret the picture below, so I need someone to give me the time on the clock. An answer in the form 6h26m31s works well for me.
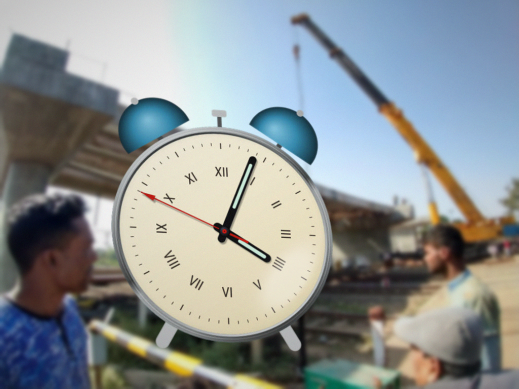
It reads 4h03m49s
